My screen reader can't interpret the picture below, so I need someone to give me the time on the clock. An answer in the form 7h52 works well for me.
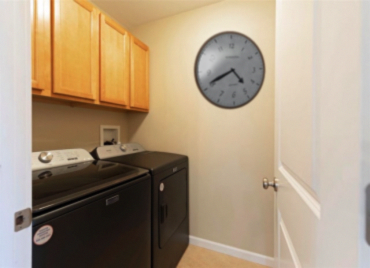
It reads 4h41
